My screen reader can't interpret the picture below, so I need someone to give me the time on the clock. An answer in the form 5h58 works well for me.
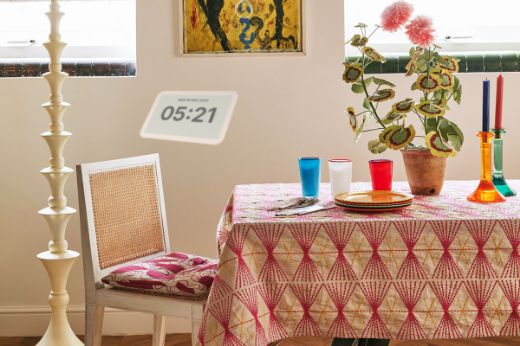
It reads 5h21
